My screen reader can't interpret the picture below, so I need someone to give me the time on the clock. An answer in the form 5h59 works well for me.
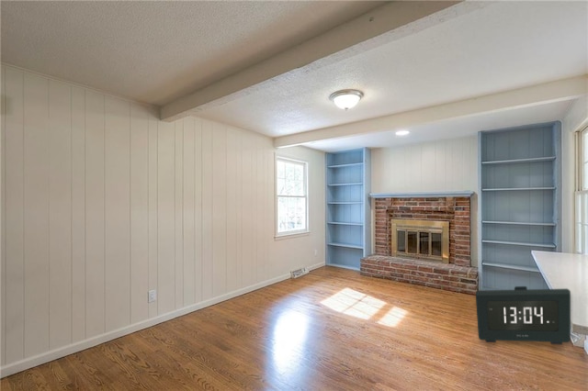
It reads 13h04
